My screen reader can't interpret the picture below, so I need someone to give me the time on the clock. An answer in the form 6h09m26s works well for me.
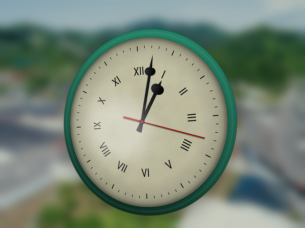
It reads 1h02m18s
